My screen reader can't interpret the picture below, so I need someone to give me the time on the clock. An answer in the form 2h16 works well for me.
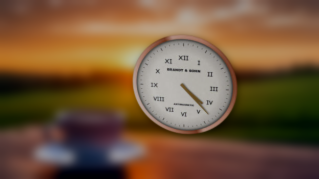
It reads 4h23
